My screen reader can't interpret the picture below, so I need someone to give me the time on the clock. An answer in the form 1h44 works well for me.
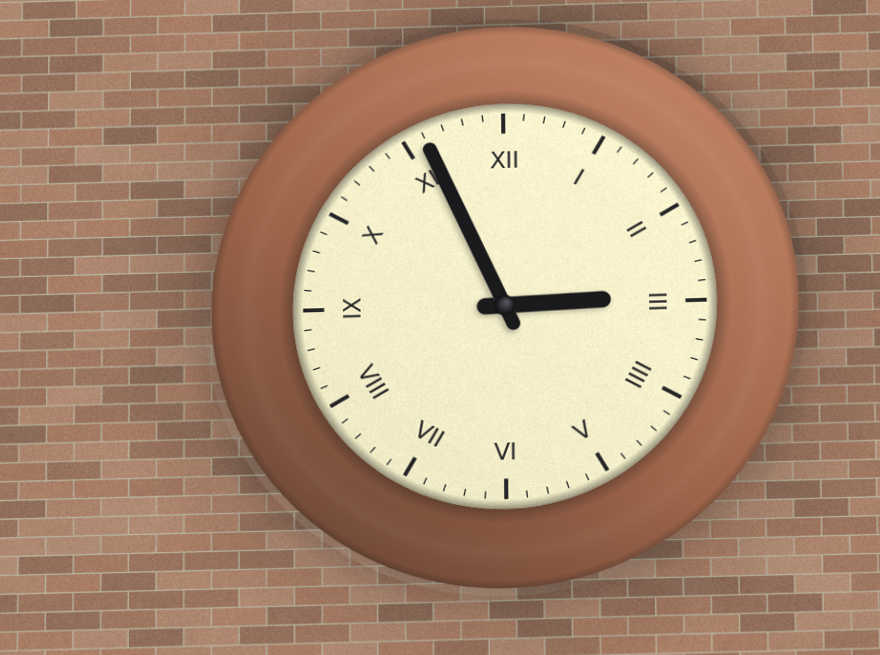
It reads 2h56
